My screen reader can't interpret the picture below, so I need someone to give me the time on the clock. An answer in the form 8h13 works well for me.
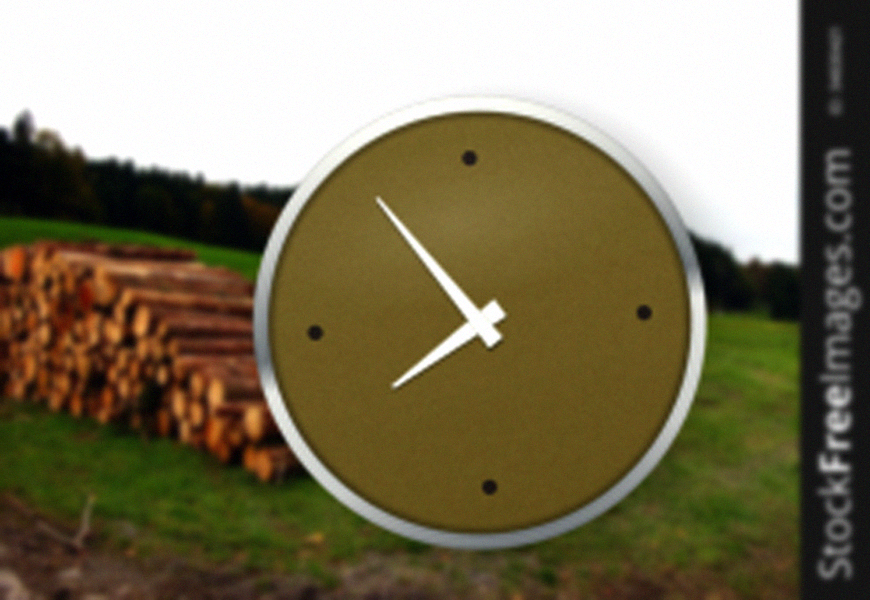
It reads 7h54
